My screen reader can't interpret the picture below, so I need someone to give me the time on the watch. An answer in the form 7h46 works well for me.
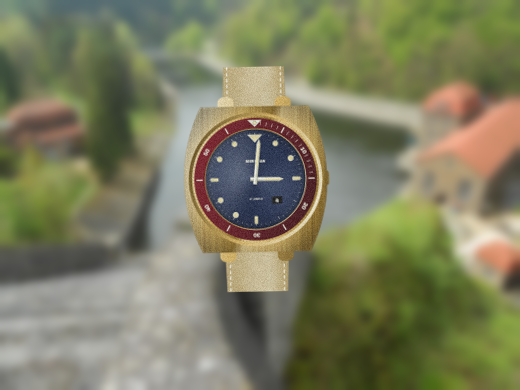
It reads 3h01
